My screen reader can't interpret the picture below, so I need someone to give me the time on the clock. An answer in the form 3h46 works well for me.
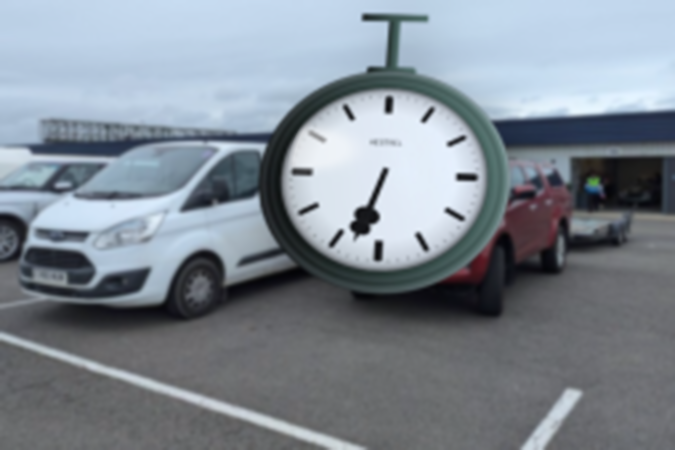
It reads 6h33
